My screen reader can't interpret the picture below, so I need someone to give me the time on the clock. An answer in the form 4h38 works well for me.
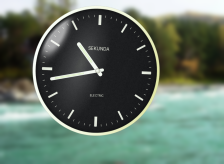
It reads 10h43
